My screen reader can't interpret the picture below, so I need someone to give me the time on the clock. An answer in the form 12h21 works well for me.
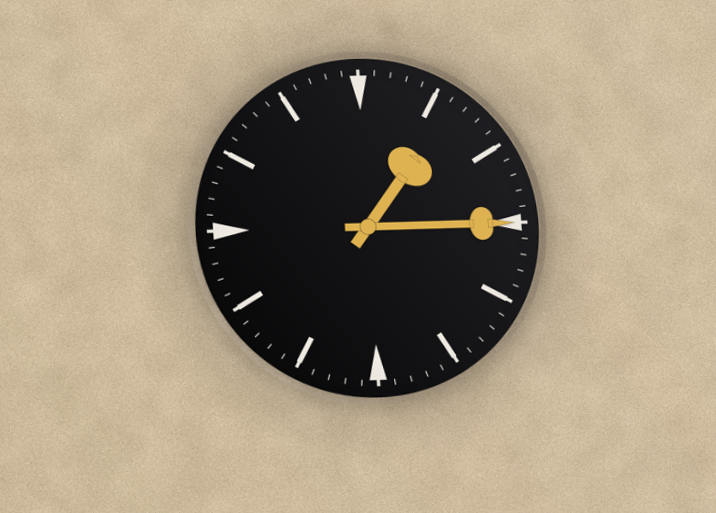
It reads 1h15
